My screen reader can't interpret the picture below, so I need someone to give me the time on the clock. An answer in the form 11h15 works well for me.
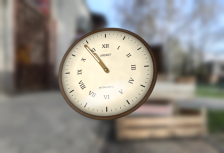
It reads 10h54
